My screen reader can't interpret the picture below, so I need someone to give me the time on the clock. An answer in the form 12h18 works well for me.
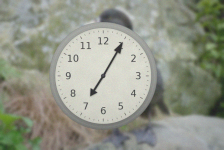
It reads 7h05
